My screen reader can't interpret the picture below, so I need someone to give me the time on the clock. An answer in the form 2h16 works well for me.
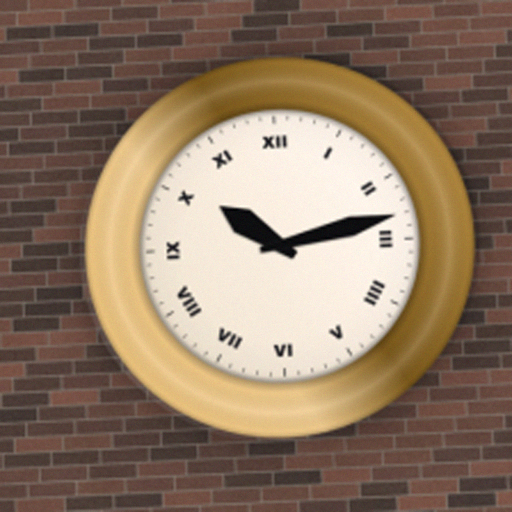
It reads 10h13
